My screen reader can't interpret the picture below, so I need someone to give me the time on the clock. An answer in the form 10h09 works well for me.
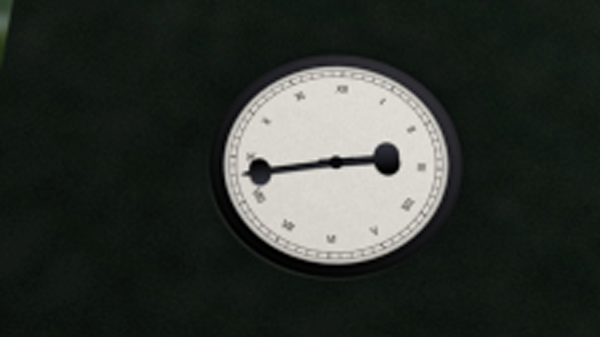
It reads 2h43
